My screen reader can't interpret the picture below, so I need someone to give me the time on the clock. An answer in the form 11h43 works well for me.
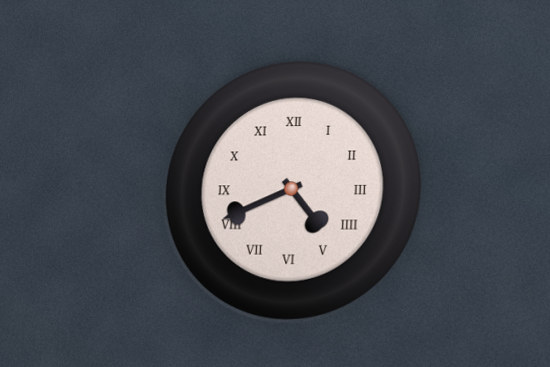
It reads 4h41
